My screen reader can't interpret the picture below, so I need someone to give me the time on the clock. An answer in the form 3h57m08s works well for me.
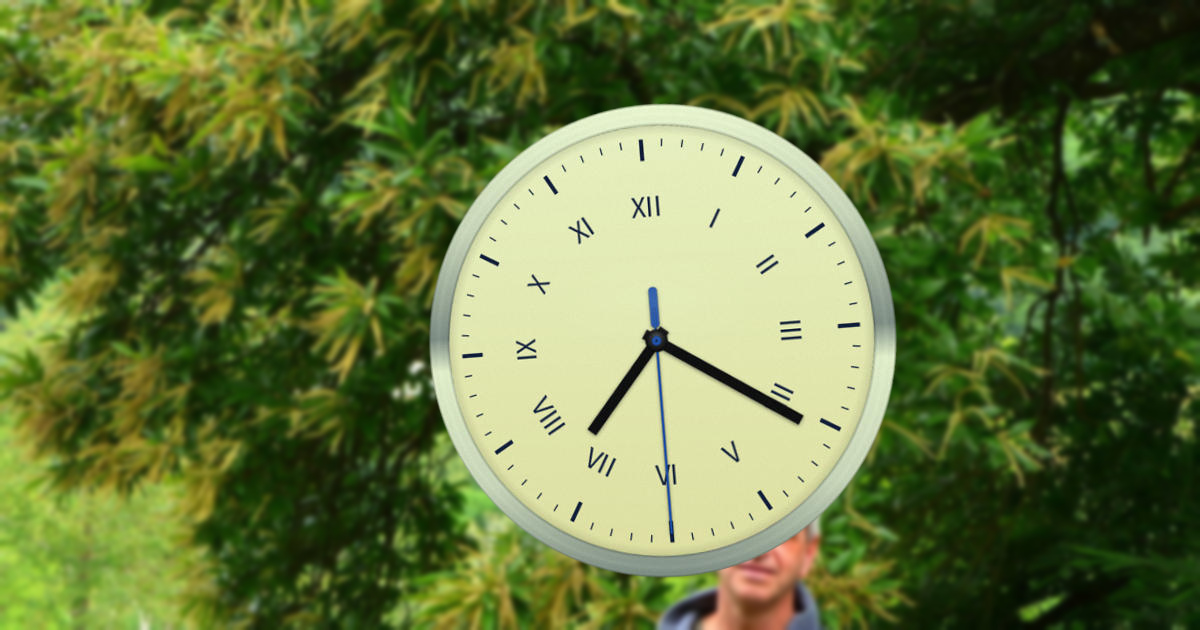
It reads 7h20m30s
